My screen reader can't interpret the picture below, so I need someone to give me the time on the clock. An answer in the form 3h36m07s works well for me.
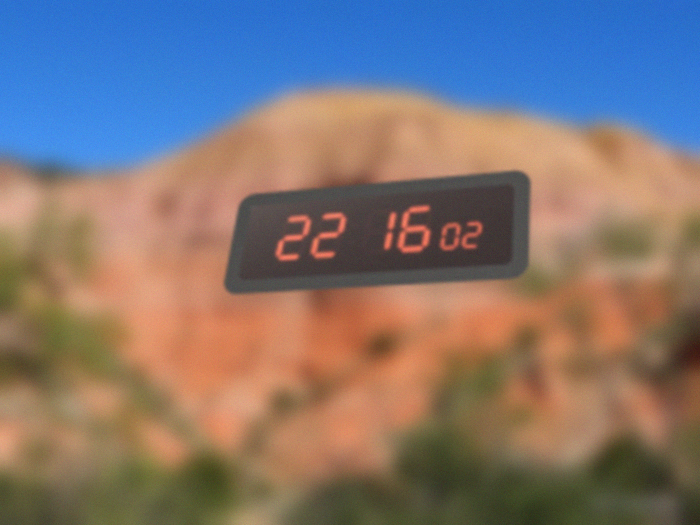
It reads 22h16m02s
